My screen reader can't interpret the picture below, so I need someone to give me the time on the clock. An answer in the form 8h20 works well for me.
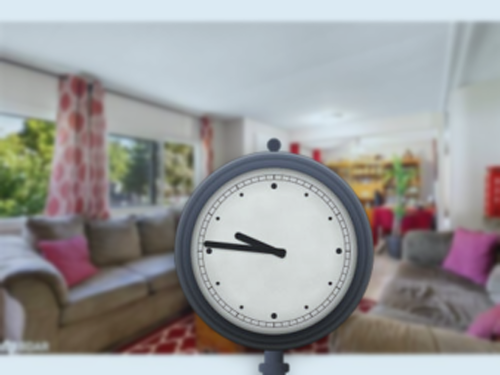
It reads 9h46
